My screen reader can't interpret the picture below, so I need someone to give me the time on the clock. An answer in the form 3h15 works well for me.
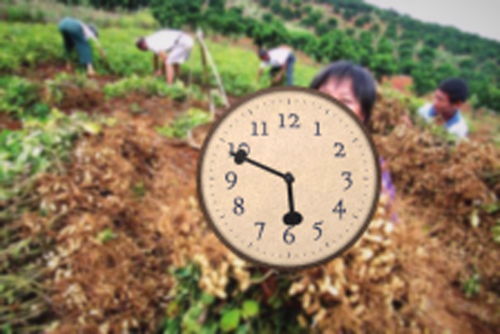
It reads 5h49
